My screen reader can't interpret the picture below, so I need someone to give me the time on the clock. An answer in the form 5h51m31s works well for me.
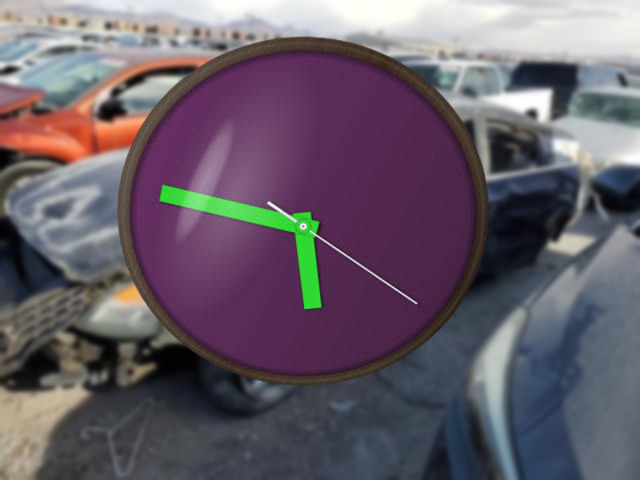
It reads 5h47m21s
